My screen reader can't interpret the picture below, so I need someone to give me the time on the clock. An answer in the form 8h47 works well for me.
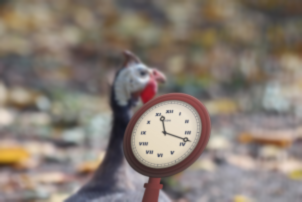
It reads 11h18
